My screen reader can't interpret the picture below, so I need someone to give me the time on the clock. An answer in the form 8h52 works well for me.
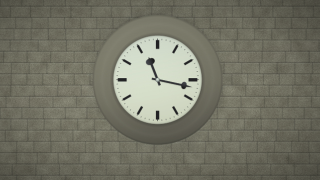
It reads 11h17
